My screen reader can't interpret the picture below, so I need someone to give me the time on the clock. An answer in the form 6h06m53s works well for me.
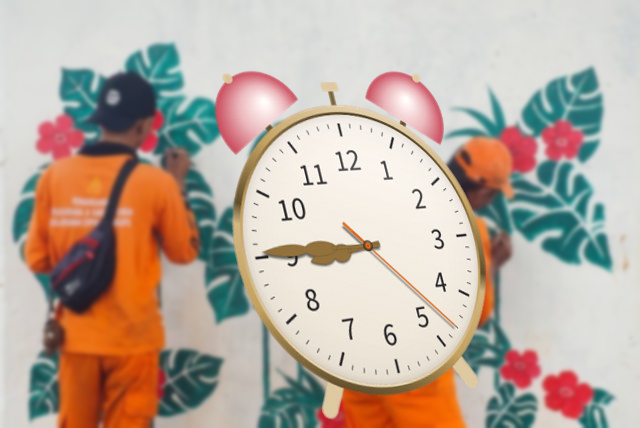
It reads 8h45m23s
